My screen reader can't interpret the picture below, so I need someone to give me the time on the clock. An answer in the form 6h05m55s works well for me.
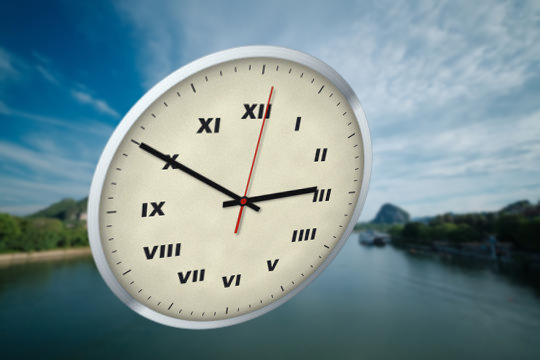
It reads 2h50m01s
